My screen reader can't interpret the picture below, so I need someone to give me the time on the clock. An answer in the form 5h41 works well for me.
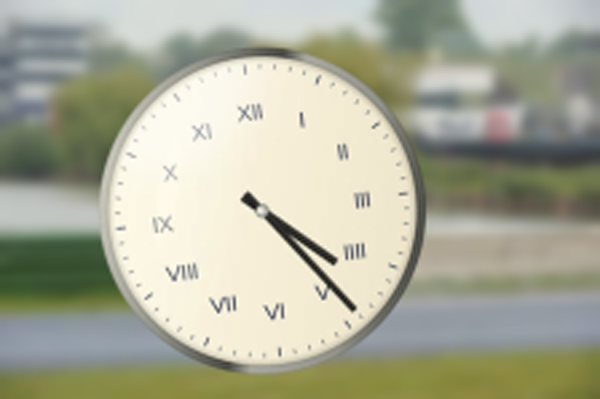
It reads 4h24
